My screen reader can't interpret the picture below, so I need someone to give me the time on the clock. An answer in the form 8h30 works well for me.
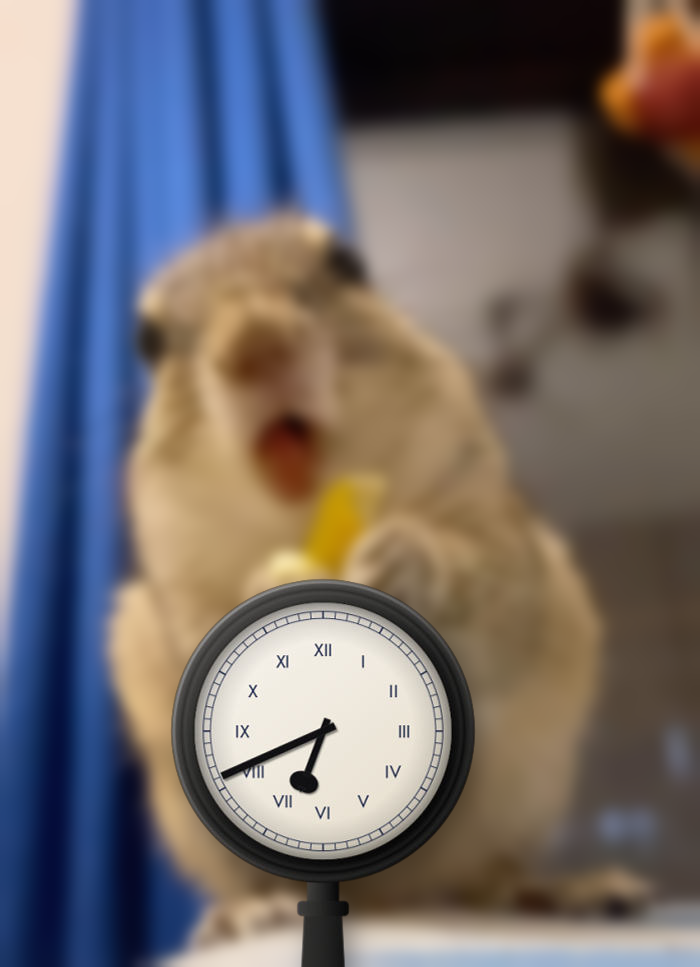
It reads 6h41
